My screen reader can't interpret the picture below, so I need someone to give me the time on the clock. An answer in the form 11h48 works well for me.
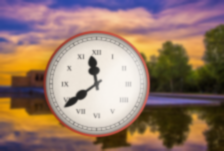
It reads 11h39
